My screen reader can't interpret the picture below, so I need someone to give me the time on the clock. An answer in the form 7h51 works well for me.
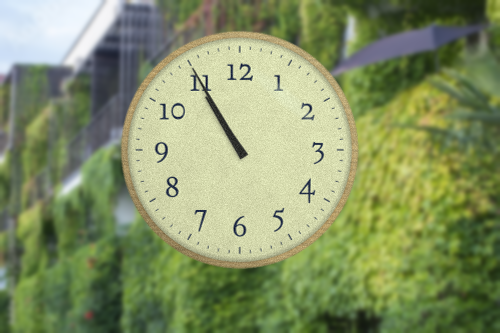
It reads 10h55
